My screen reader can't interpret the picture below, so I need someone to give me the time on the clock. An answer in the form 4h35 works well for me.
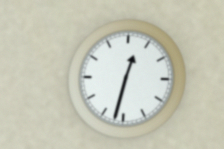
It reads 12h32
